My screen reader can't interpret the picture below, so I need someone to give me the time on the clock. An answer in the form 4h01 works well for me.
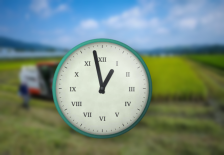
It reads 12h58
